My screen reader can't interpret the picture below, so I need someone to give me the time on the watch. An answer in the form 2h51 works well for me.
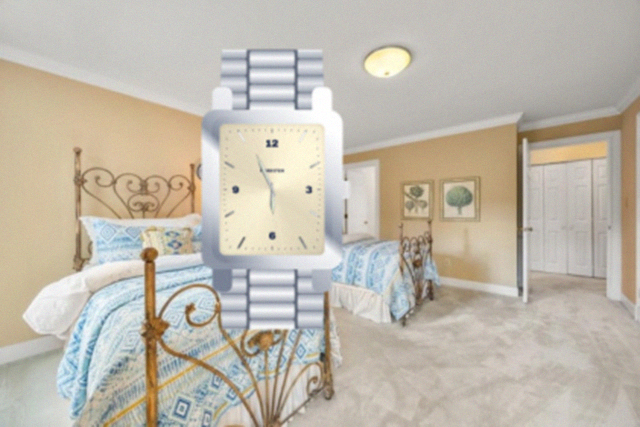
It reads 5h56
